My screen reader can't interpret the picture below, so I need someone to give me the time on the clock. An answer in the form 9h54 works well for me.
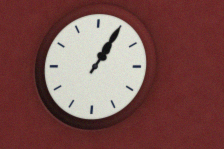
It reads 1h05
